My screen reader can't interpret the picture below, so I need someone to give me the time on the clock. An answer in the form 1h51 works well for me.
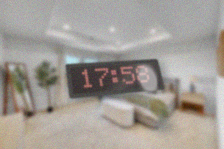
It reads 17h58
